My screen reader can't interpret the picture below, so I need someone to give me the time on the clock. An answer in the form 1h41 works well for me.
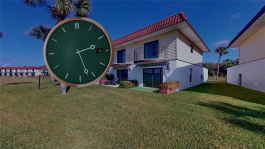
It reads 2h27
